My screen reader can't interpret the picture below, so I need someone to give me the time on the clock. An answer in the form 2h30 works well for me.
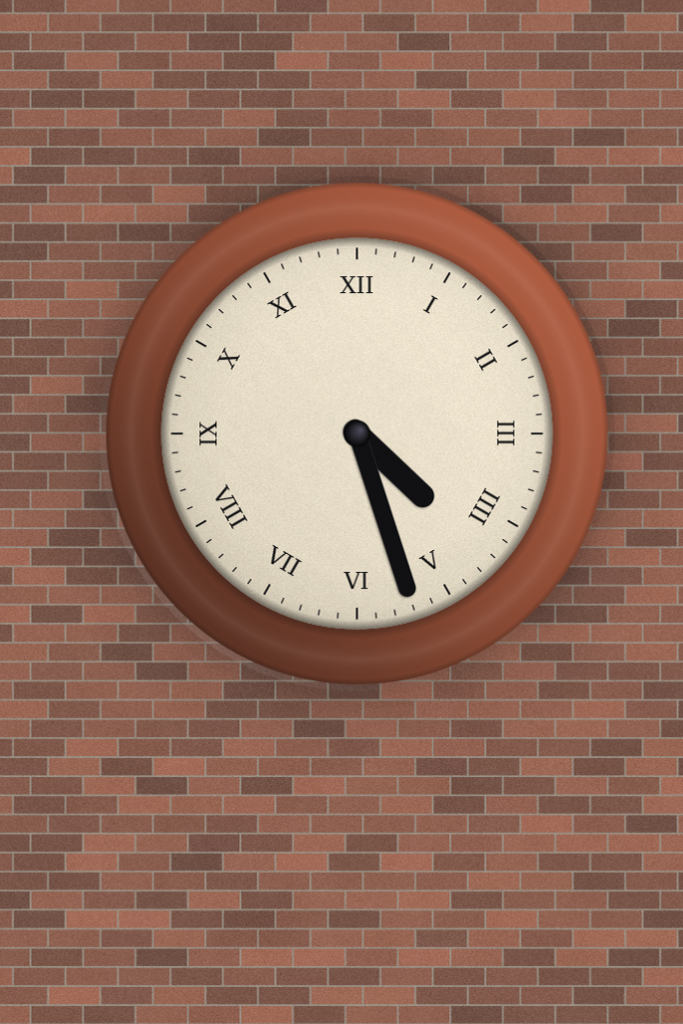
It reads 4h27
